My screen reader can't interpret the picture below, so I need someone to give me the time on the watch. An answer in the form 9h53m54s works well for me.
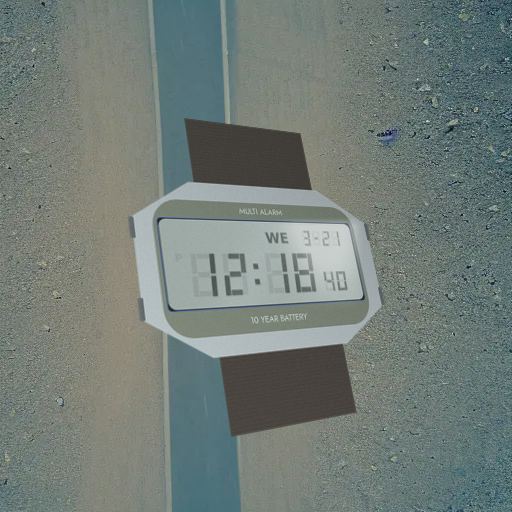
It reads 12h18m40s
